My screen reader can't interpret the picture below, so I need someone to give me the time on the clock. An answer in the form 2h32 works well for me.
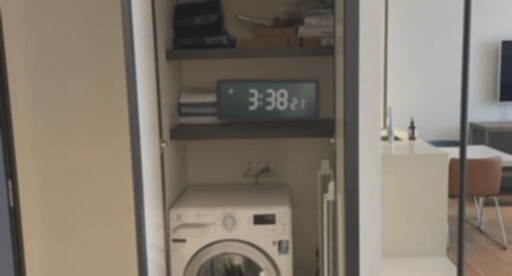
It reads 3h38
